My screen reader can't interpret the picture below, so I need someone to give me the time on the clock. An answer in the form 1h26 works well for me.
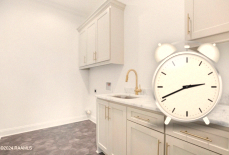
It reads 2h41
